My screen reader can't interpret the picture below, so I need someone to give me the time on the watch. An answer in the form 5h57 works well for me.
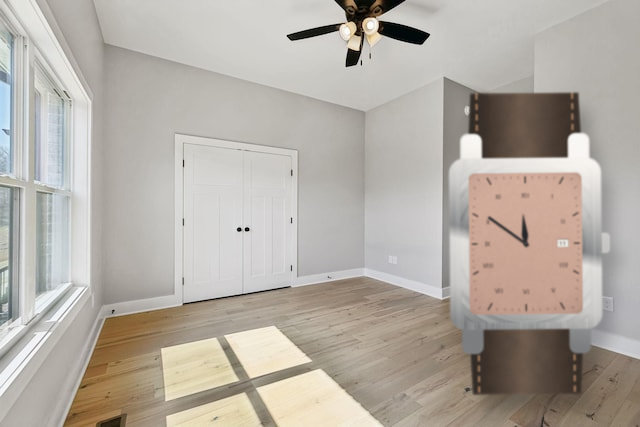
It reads 11h51
